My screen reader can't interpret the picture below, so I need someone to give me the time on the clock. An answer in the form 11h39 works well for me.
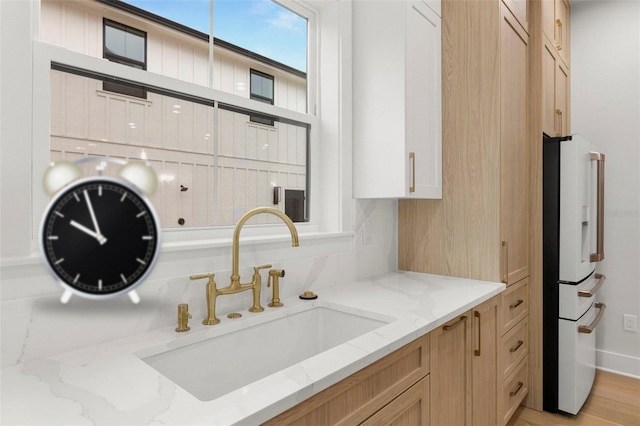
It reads 9h57
